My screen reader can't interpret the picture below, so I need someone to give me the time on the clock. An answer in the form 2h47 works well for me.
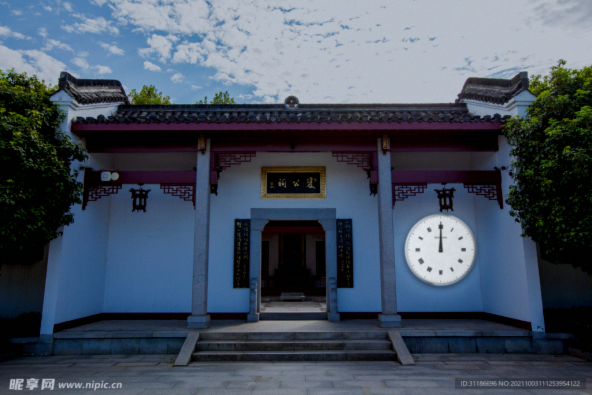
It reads 12h00
